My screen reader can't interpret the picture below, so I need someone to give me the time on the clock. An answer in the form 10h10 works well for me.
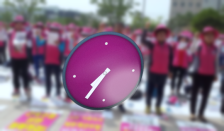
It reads 7h36
